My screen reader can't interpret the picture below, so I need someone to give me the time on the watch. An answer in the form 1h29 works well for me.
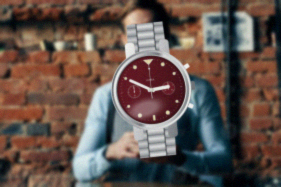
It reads 2h50
